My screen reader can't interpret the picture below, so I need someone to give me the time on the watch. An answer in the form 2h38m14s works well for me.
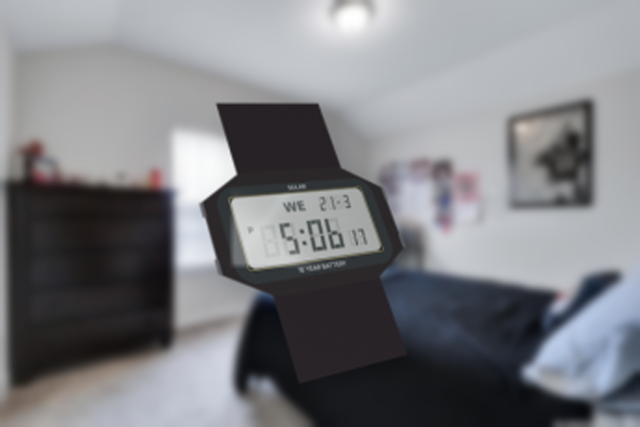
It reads 5h06m17s
